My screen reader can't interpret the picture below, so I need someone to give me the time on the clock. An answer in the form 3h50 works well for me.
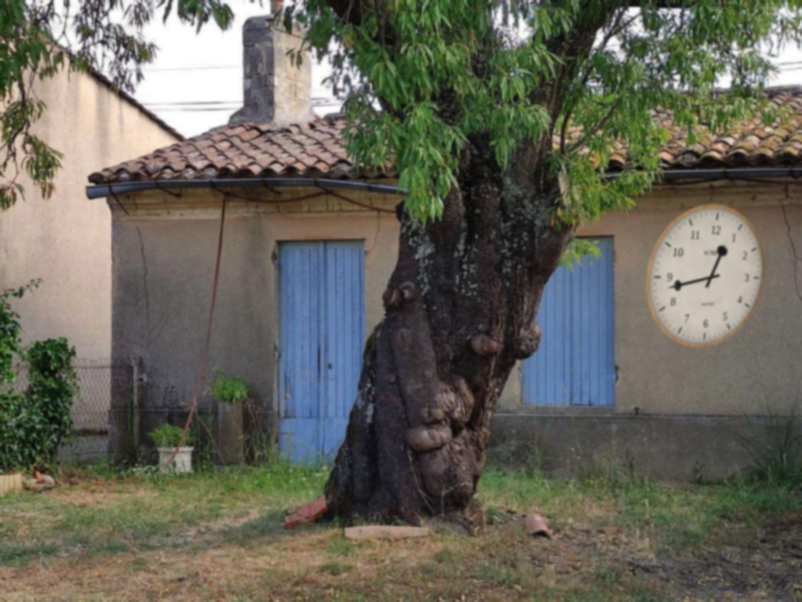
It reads 12h43
